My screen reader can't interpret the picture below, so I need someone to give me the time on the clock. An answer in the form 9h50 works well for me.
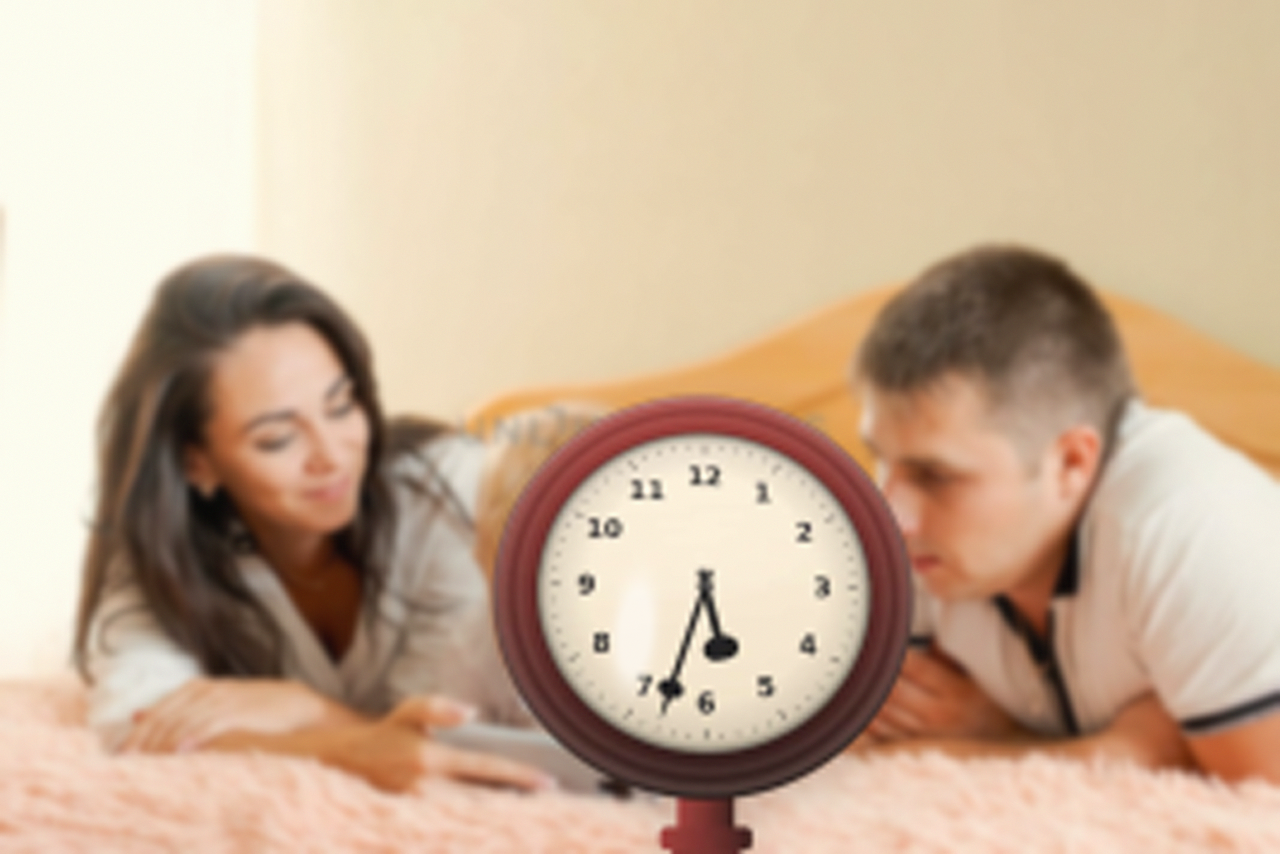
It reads 5h33
